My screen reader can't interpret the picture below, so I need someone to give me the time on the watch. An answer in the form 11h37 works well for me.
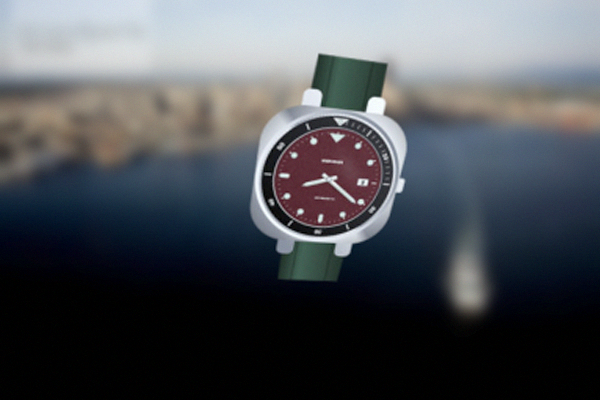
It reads 8h21
